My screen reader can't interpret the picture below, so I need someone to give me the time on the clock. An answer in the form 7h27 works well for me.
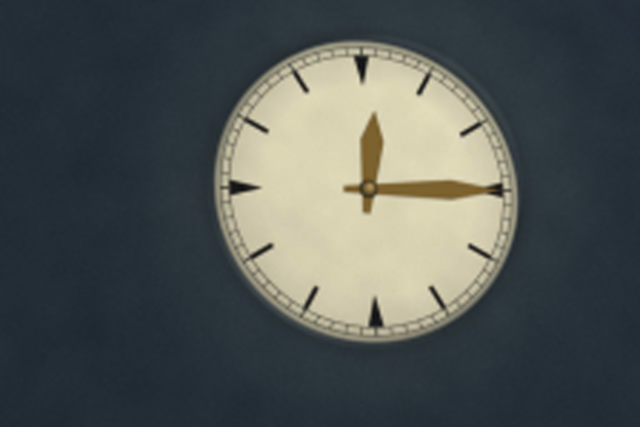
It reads 12h15
